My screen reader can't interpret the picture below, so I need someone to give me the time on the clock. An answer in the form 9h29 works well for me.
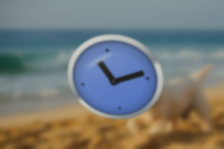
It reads 11h13
